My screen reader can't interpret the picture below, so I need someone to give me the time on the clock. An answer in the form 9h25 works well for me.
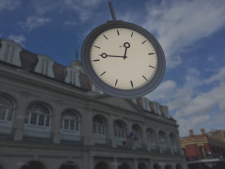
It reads 12h47
